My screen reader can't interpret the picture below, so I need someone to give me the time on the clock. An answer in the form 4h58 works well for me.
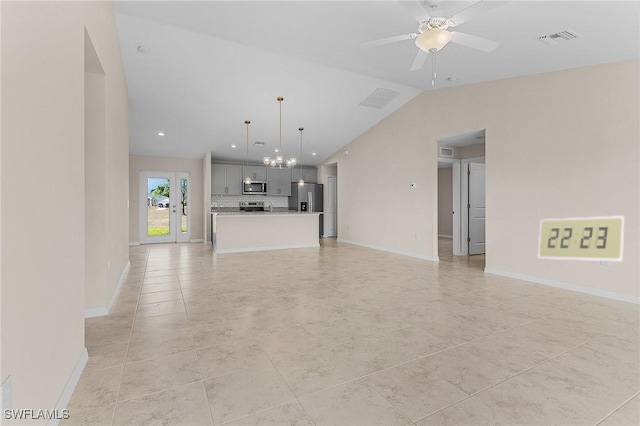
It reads 22h23
